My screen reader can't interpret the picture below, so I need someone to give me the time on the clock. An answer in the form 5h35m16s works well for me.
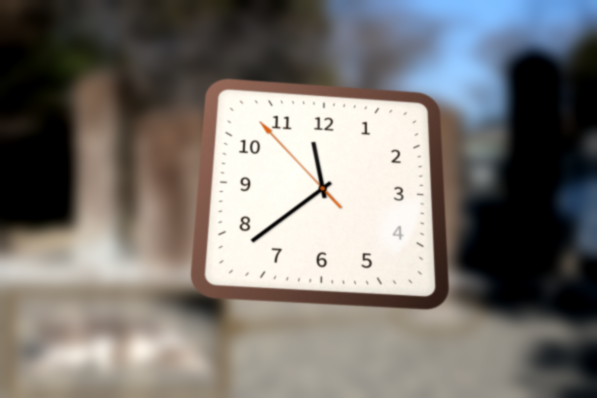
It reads 11h37m53s
